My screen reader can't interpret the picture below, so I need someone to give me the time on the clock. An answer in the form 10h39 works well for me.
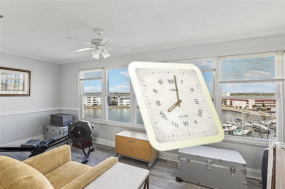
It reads 8h02
